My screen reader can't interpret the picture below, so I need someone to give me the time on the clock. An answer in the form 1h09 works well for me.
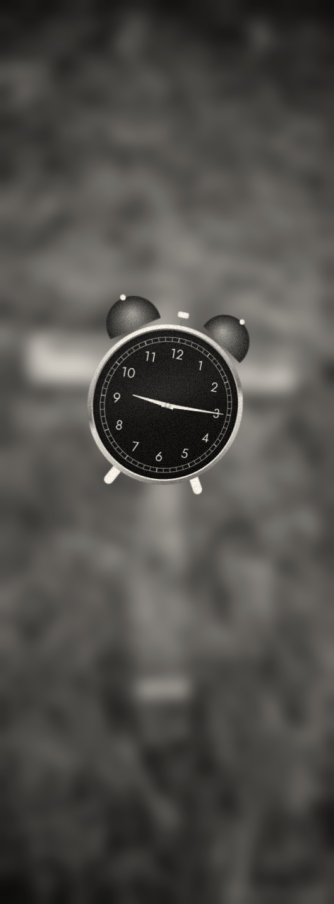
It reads 9h15
